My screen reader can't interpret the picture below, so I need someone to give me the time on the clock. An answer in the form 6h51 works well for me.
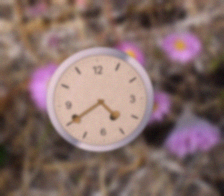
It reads 4h40
